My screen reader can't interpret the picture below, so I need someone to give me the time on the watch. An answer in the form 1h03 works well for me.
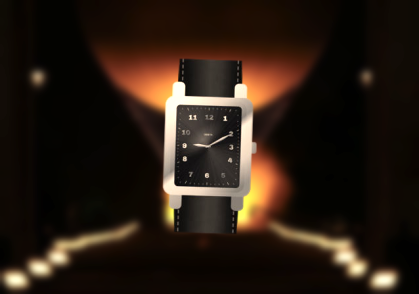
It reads 9h10
